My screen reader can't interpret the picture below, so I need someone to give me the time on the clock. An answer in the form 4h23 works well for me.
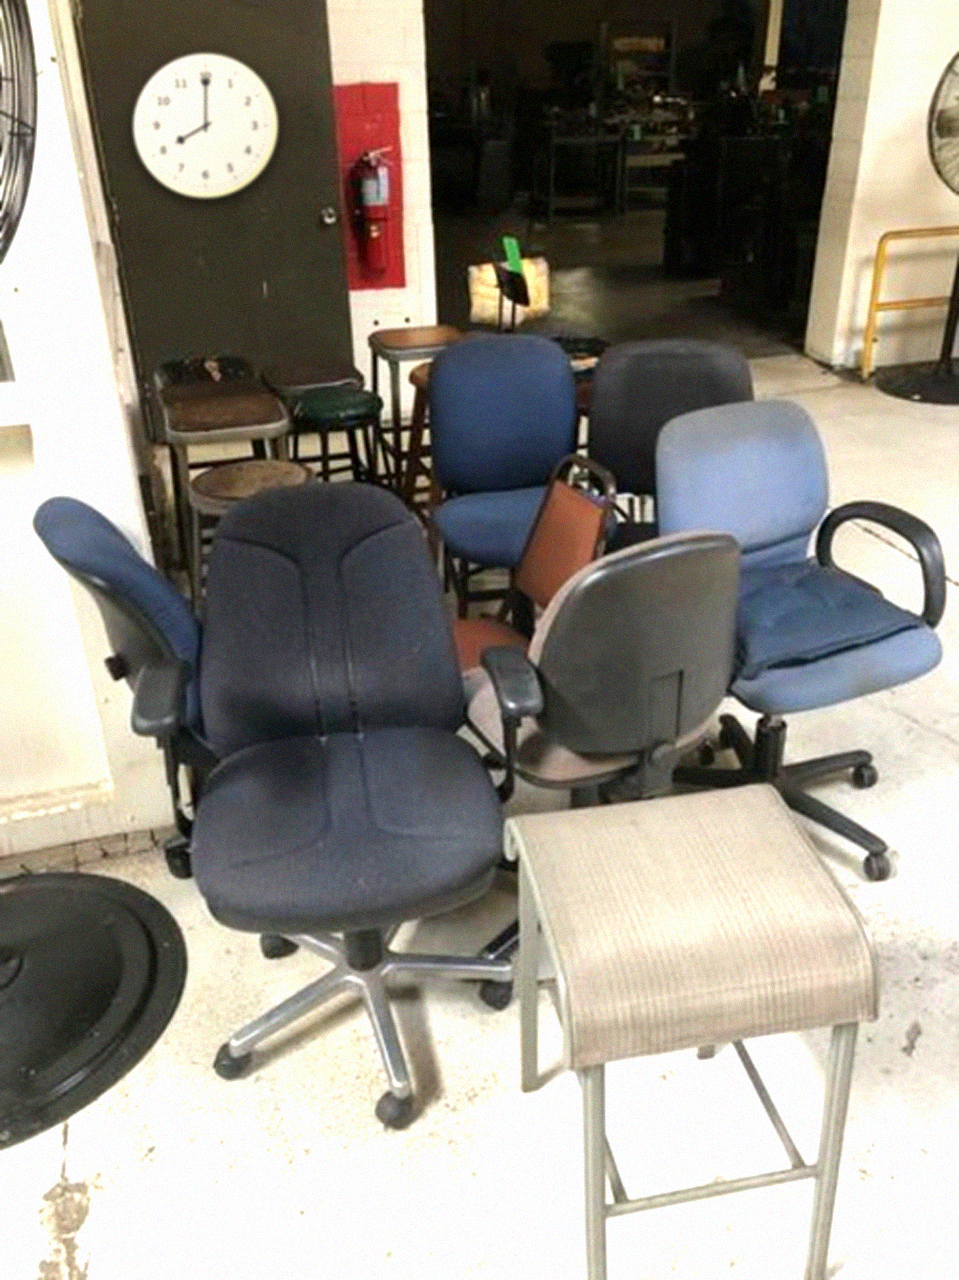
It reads 8h00
